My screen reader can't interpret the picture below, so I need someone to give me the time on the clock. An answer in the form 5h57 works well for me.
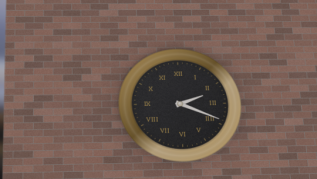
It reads 2h19
